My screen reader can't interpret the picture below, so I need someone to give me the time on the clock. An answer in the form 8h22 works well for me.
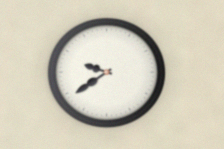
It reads 9h39
